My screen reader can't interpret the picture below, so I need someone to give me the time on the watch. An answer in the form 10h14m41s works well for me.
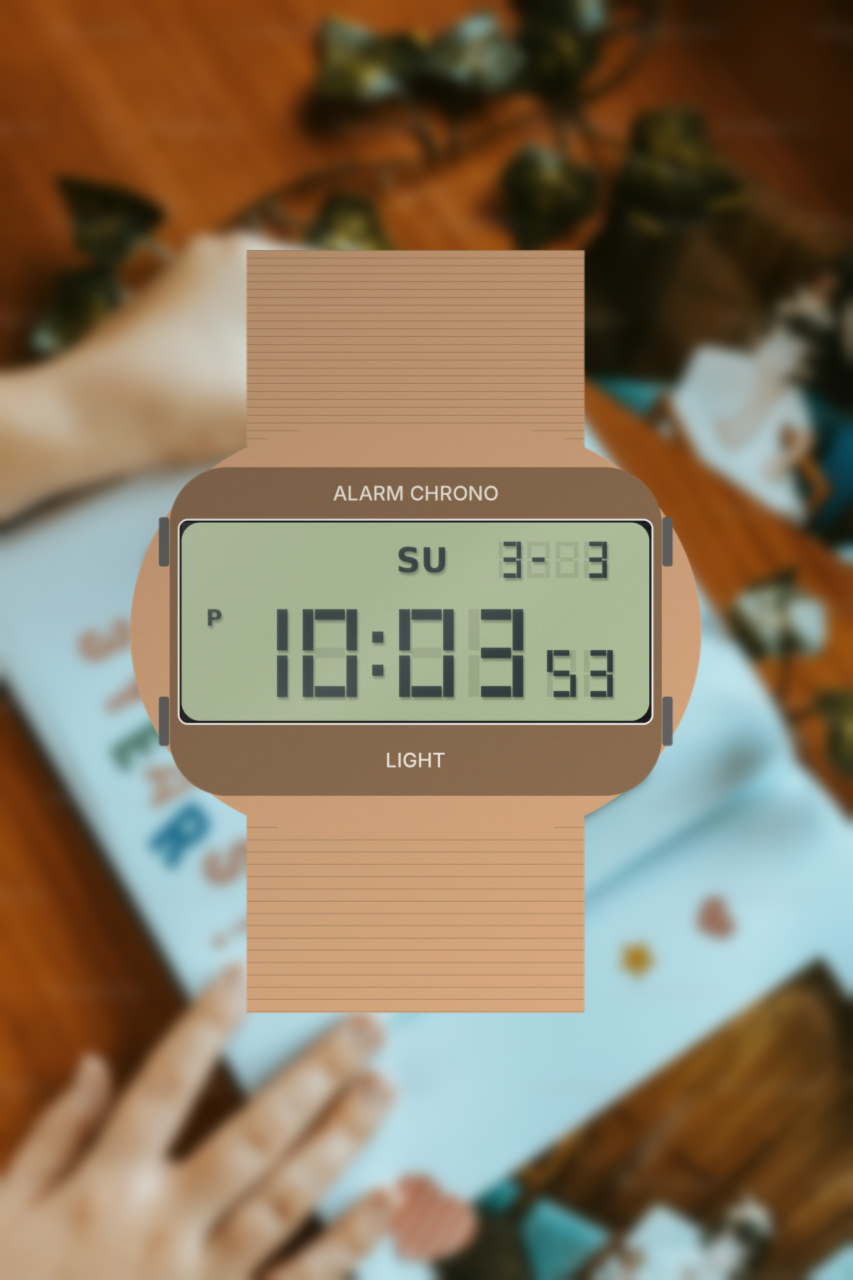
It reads 10h03m53s
